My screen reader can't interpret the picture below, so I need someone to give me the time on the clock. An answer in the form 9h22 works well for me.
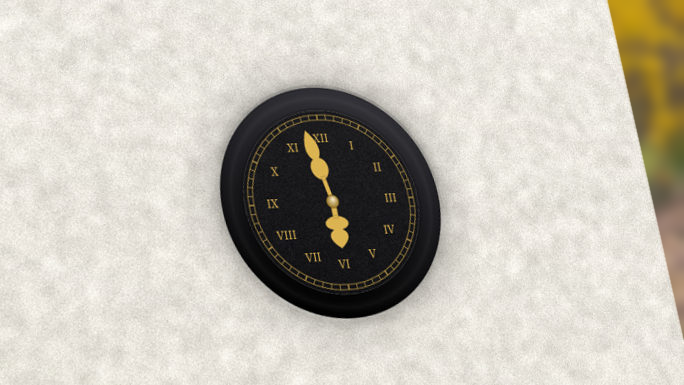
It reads 5h58
